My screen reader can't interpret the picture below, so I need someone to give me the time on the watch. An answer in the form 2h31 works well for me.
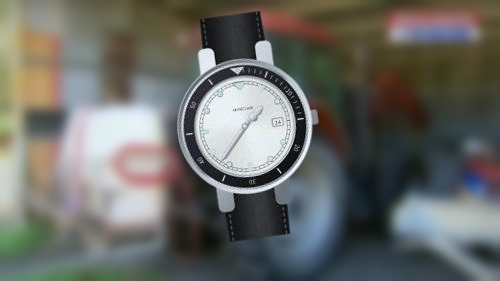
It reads 1h37
